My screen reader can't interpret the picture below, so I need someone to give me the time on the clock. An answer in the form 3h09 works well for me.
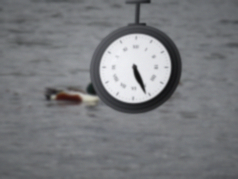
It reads 5h26
